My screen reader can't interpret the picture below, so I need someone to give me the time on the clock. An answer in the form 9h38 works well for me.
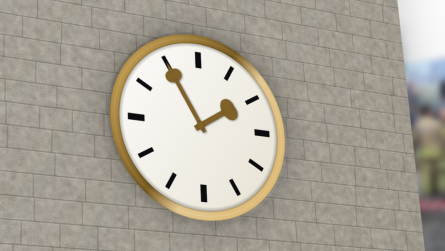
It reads 1h55
